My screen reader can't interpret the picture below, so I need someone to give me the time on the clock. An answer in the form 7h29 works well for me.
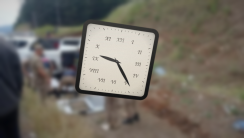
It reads 9h24
